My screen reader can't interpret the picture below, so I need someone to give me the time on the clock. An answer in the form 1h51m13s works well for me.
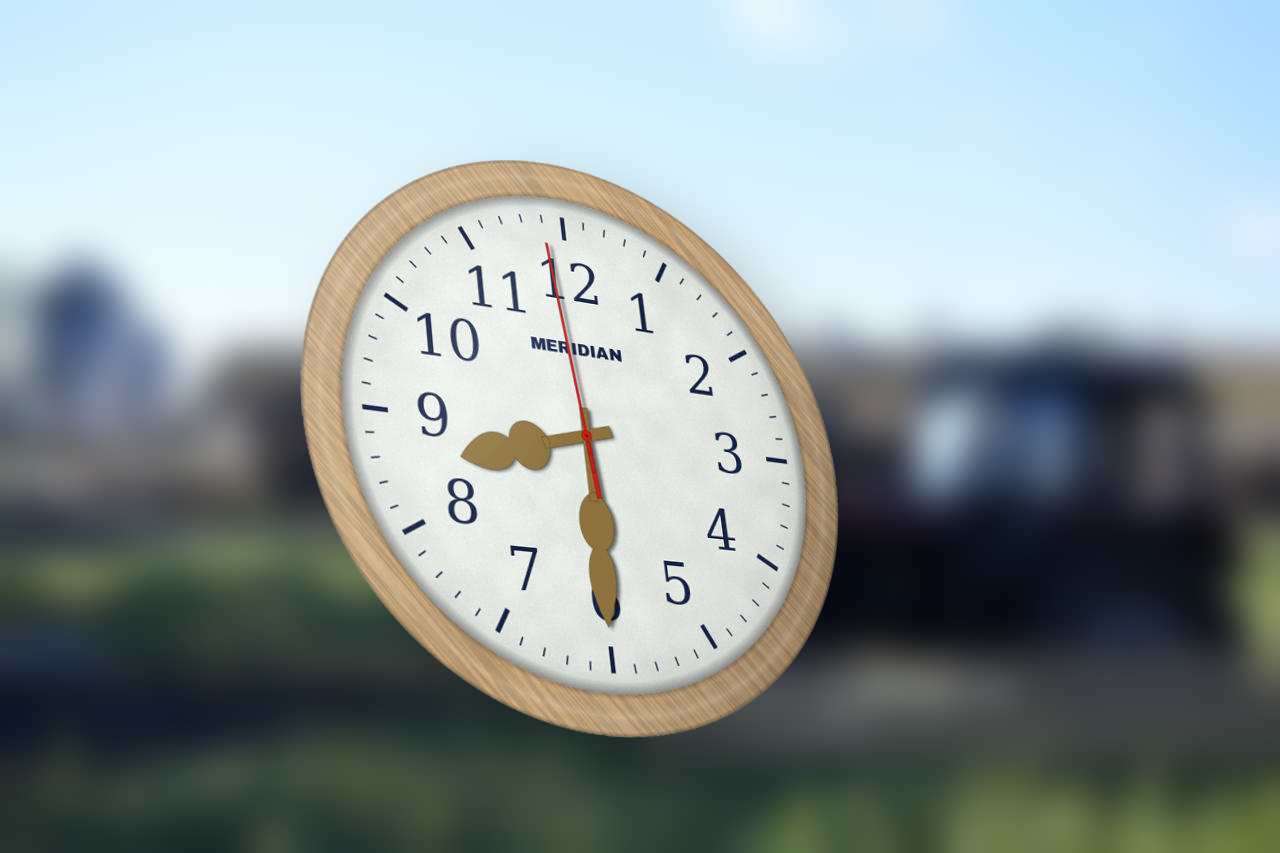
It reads 8h29m59s
